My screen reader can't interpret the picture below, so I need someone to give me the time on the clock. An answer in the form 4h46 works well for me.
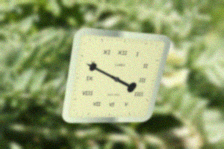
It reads 3h49
